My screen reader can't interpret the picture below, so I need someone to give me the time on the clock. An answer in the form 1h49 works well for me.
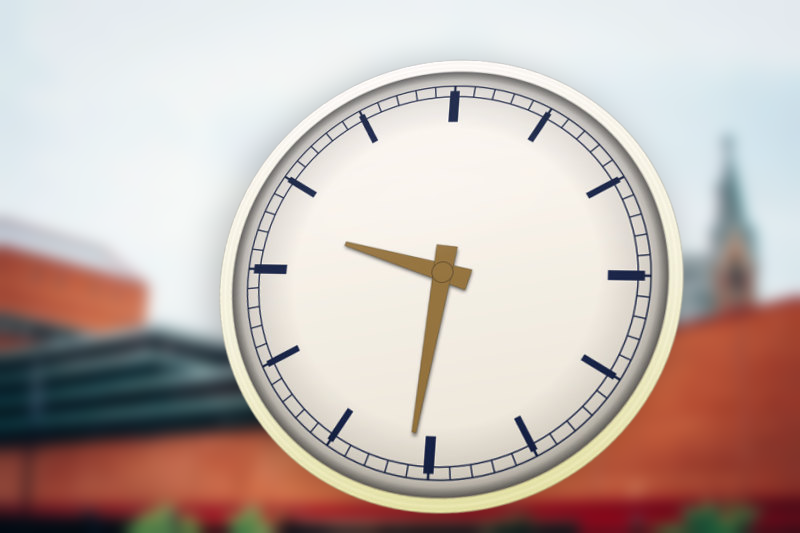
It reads 9h31
